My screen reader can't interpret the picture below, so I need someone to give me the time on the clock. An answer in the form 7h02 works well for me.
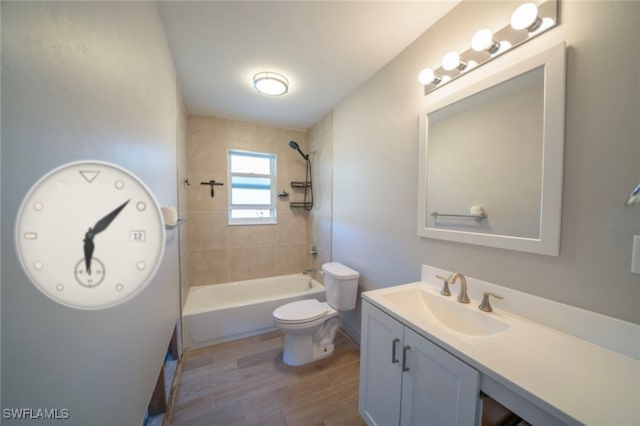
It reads 6h08
